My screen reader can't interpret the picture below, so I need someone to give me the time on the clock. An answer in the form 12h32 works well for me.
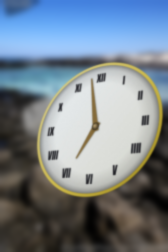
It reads 6h58
